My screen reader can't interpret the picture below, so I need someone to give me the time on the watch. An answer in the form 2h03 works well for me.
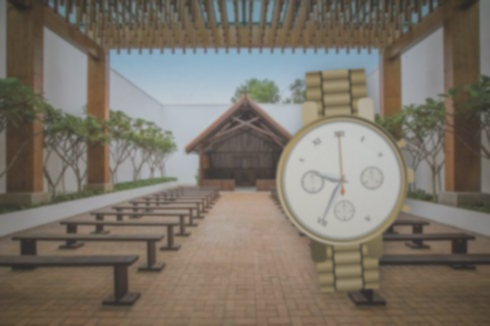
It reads 9h35
